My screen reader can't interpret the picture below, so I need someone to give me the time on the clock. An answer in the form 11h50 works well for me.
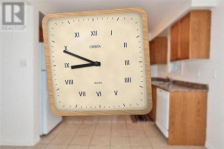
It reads 8h49
